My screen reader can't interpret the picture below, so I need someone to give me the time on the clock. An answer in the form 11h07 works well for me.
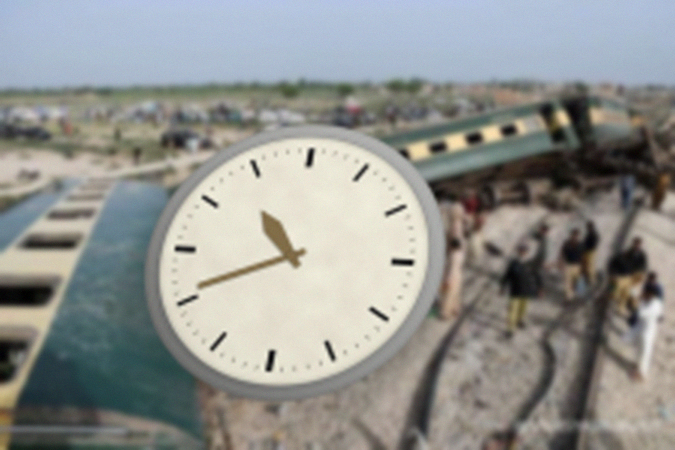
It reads 10h41
